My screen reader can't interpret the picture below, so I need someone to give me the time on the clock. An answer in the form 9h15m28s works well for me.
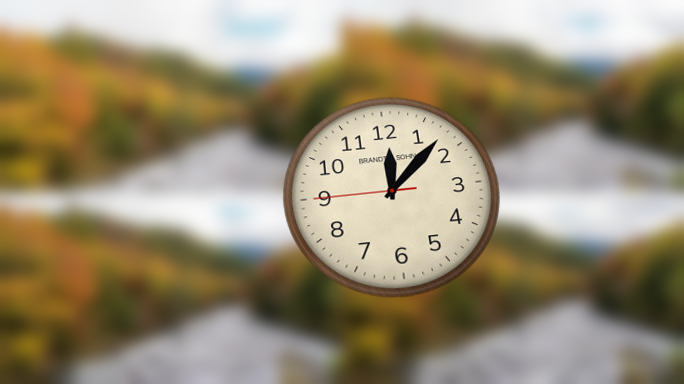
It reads 12h07m45s
